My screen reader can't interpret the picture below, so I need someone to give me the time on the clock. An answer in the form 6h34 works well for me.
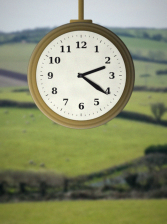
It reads 2h21
